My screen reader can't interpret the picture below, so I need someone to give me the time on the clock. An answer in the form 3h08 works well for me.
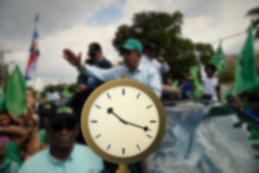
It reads 10h18
